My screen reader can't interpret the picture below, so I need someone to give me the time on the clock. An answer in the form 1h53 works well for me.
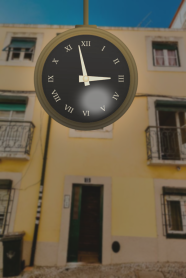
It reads 2h58
